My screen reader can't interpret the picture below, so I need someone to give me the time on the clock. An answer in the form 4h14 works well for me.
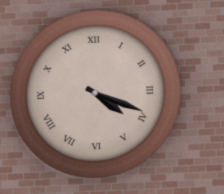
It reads 4h19
